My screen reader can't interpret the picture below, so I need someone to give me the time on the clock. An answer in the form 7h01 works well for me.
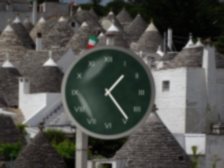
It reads 1h24
